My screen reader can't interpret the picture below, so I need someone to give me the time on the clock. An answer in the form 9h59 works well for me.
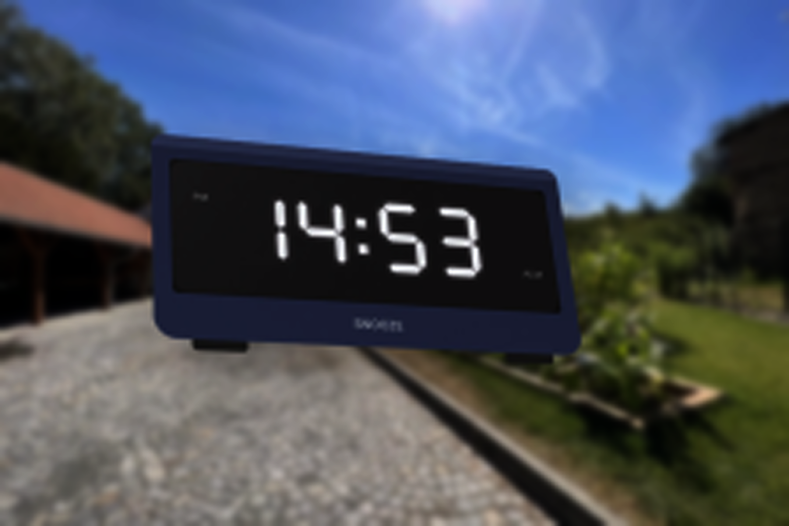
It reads 14h53
